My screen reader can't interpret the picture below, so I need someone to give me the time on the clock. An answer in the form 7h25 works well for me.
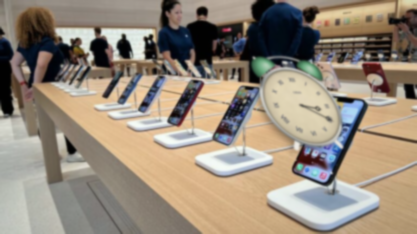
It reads 3h20
